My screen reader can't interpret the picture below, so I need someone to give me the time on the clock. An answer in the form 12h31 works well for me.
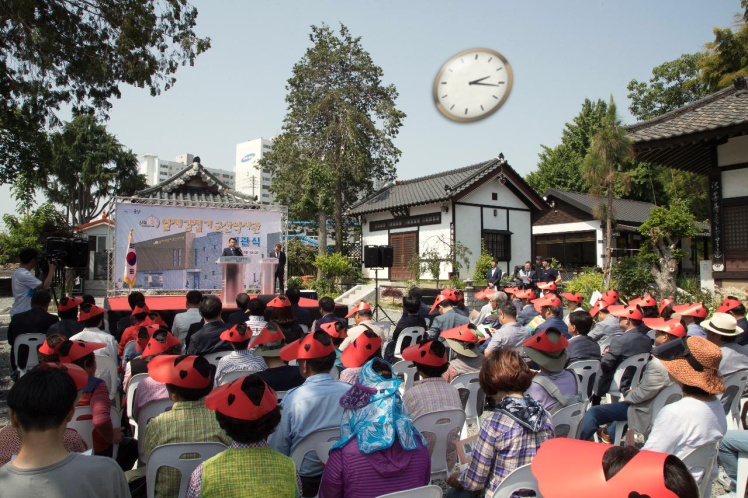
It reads 2h16
